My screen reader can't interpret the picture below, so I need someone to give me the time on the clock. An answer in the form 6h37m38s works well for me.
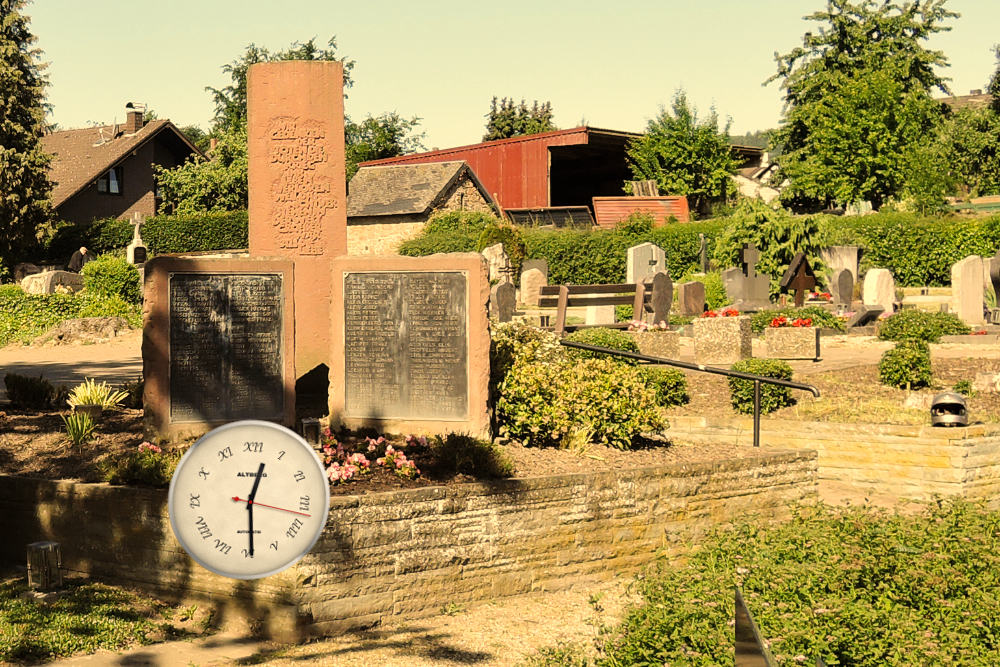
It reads 12h29m17s
